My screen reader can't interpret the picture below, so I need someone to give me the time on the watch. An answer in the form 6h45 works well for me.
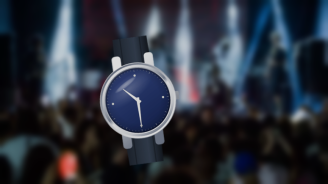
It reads 10h30
